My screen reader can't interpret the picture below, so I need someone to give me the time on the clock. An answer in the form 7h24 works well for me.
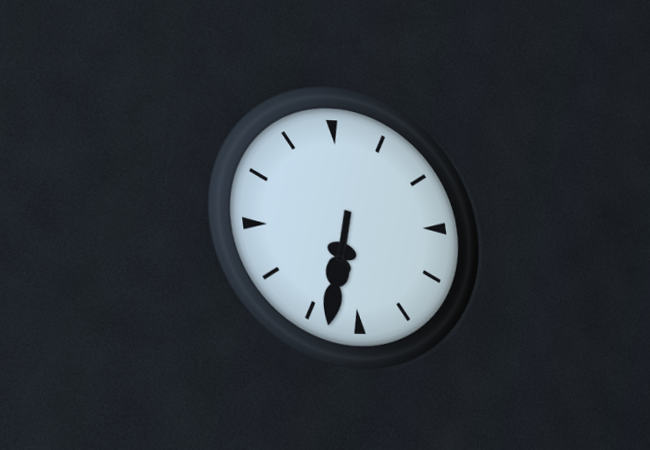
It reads 6h33
